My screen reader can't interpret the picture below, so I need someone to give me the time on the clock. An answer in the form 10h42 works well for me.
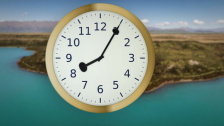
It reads 8h05
